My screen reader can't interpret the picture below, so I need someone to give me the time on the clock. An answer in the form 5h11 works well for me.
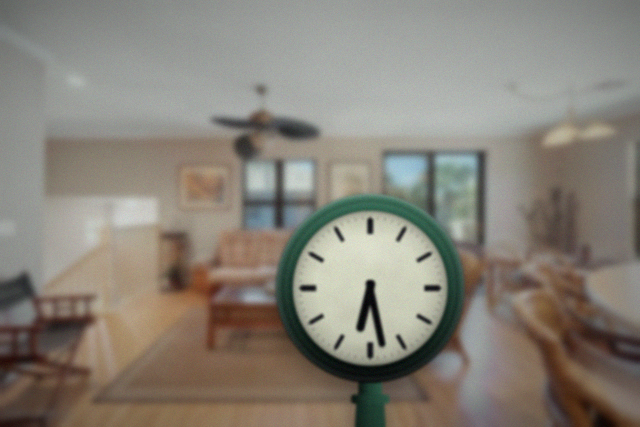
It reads 6h28
